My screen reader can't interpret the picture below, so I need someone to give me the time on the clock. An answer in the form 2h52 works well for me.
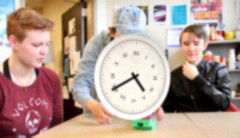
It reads 4h40
